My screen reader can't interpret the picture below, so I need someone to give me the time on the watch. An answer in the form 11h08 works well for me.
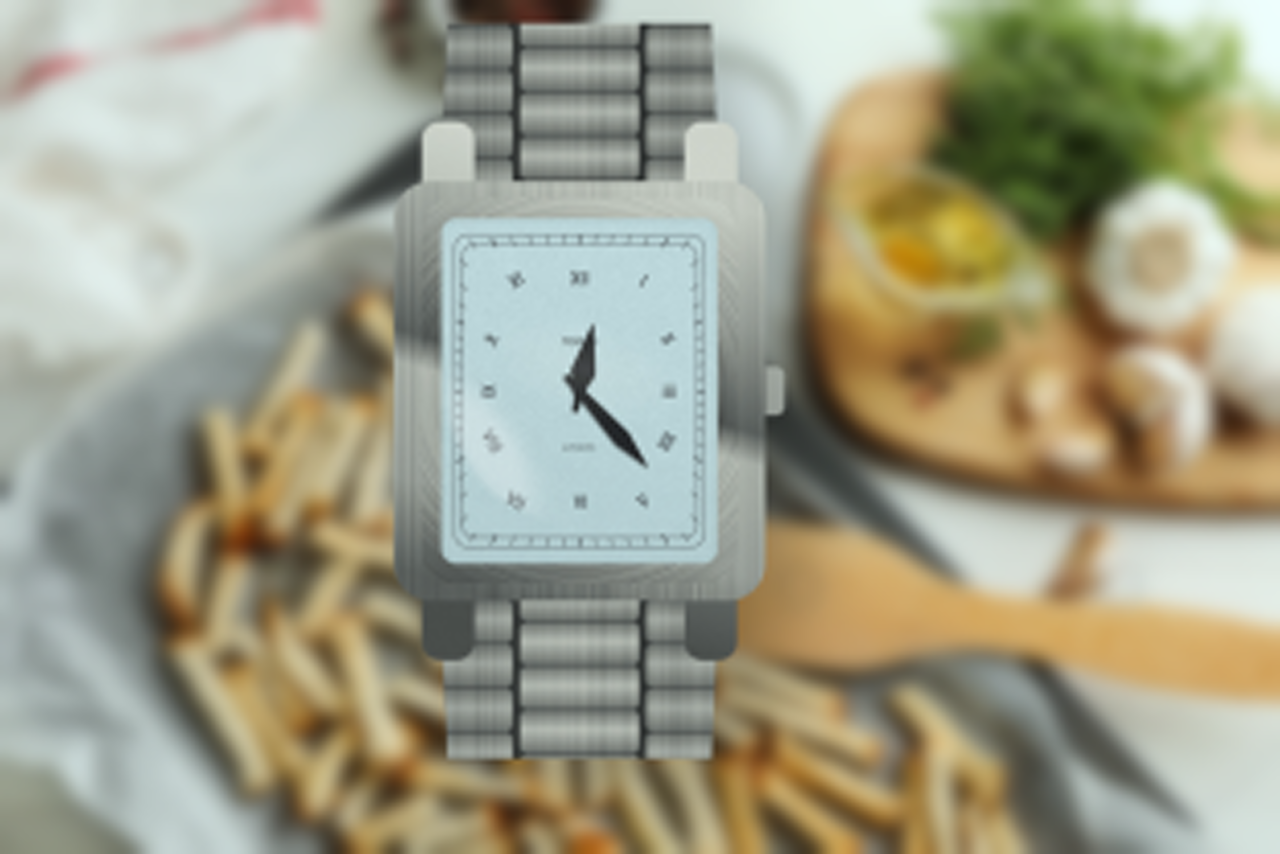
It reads 12h23
